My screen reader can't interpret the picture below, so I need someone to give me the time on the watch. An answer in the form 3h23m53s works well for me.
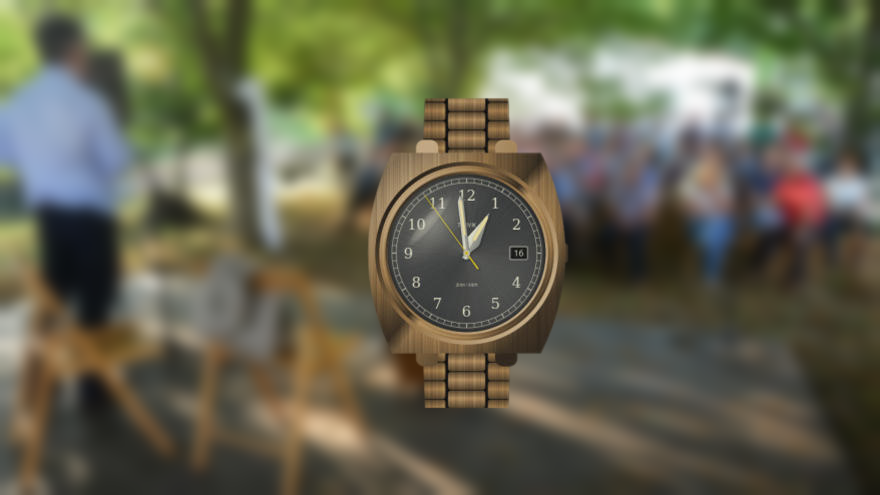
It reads 12h58m54s
